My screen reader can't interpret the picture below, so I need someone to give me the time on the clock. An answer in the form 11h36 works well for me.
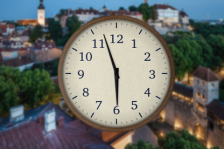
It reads 5h57
